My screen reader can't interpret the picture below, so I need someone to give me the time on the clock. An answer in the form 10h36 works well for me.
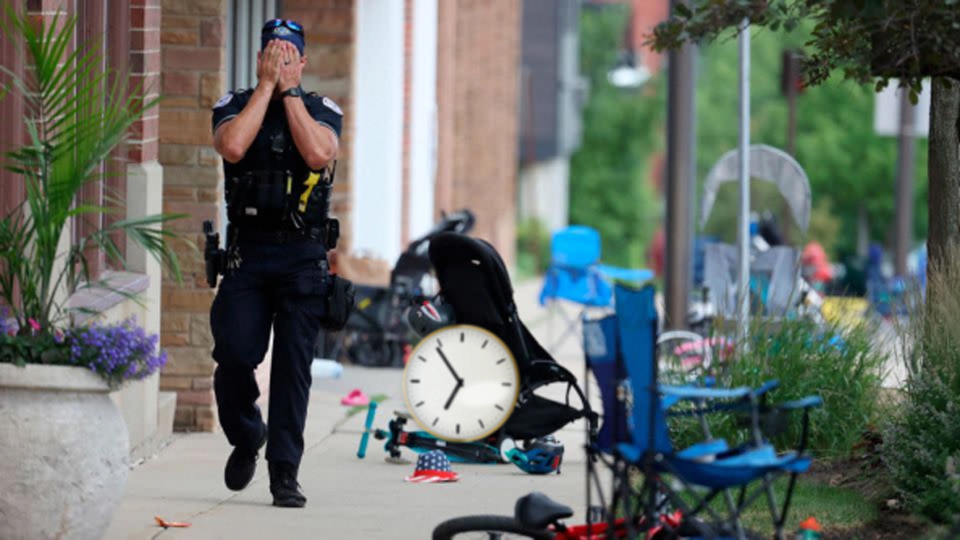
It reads 6h54
